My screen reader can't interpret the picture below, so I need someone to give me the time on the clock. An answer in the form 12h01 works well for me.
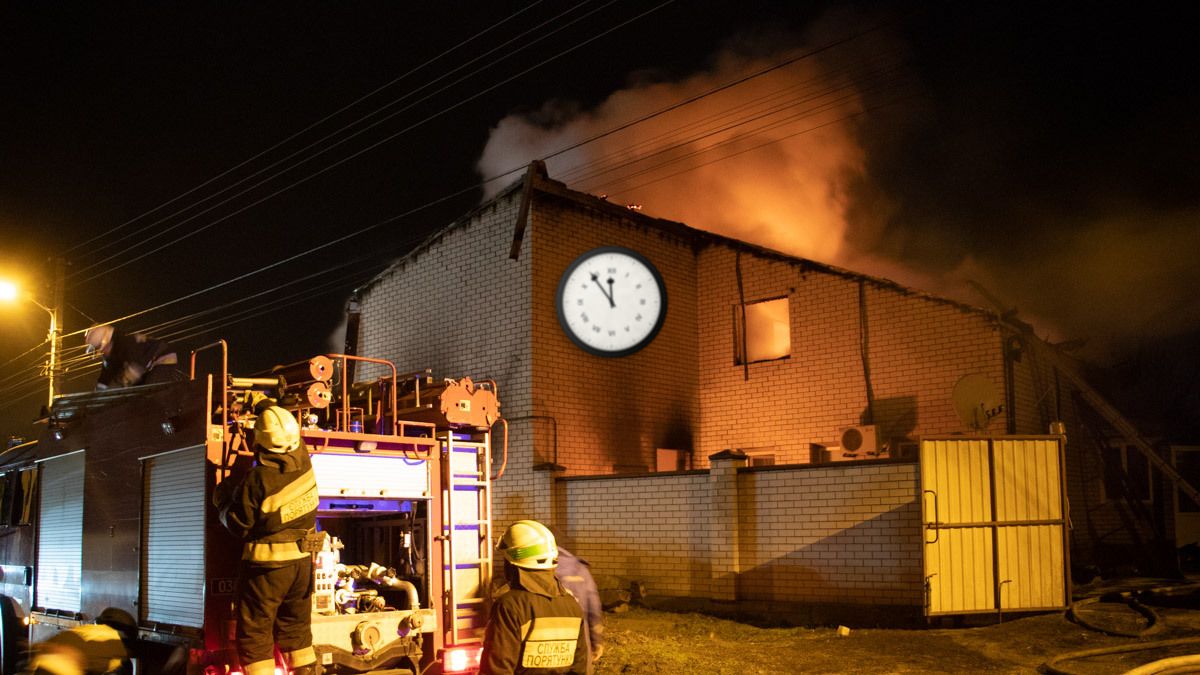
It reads 11h54
